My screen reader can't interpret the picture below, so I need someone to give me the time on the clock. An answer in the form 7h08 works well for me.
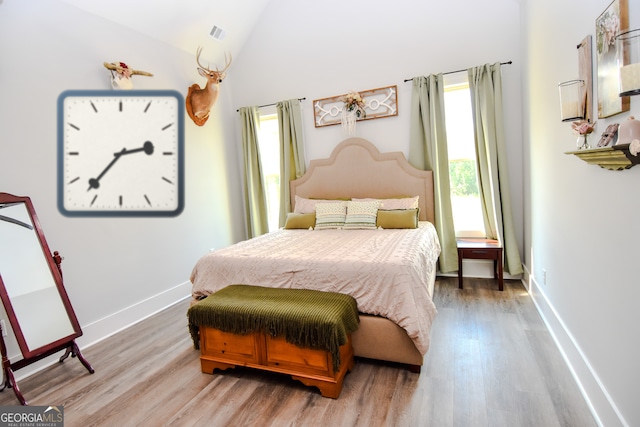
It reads 2h37
